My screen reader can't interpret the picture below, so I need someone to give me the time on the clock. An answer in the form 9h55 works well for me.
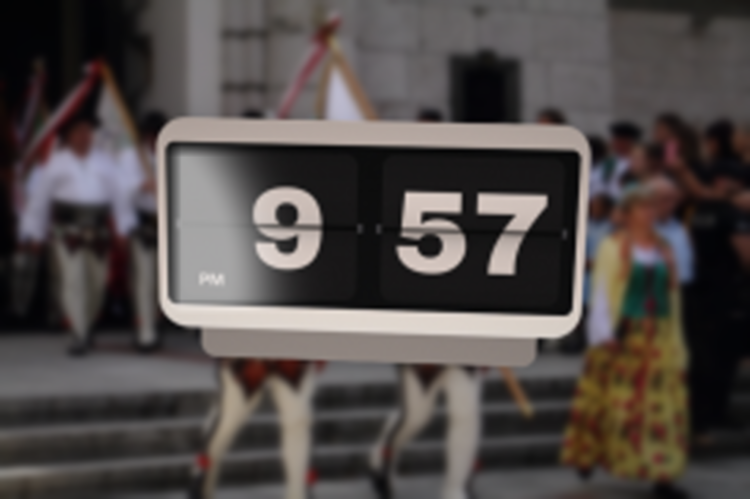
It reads 9h57
